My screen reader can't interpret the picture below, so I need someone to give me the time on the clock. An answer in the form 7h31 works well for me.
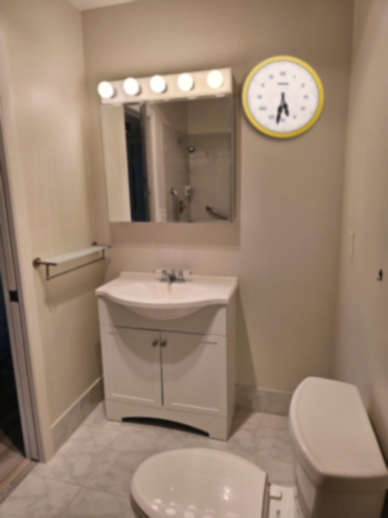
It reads 5h32
